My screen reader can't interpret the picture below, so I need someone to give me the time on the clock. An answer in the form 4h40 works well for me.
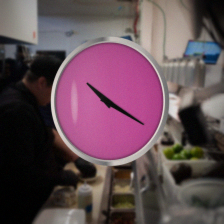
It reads 10h20
